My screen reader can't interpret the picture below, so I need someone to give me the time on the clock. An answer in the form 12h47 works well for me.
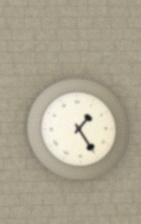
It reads 1h25
